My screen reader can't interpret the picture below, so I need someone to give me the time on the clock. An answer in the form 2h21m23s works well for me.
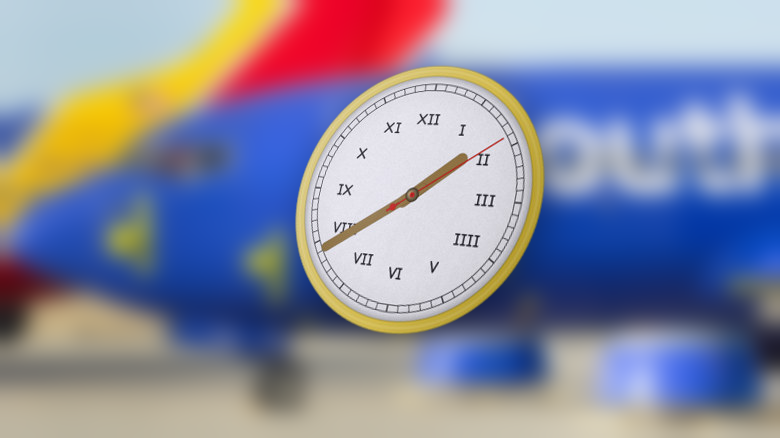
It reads 1h39m09s
